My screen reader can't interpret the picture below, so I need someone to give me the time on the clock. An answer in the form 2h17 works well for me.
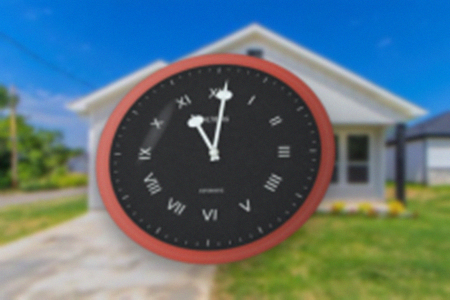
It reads 11h01
